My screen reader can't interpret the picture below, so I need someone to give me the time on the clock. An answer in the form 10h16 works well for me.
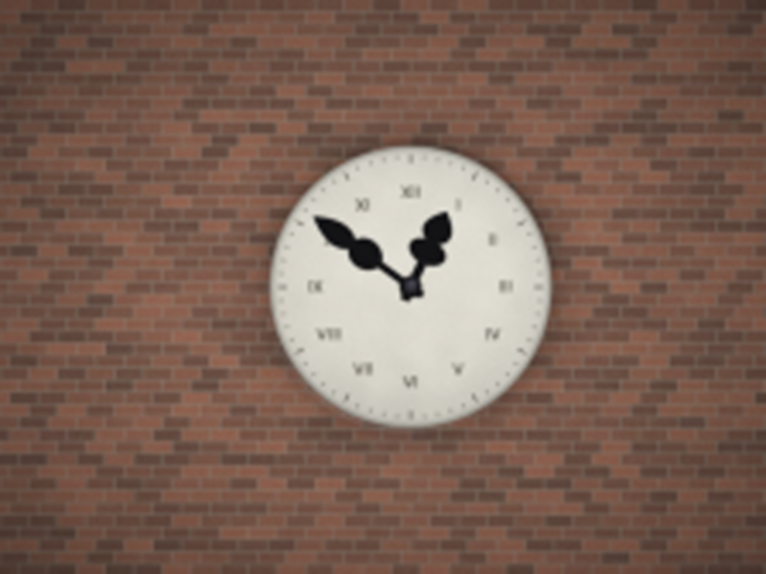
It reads 12h51
